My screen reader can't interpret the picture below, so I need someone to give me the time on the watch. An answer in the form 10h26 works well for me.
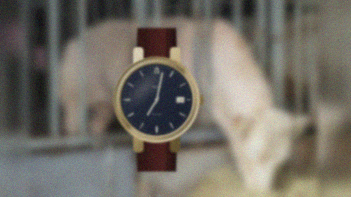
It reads 7h02
